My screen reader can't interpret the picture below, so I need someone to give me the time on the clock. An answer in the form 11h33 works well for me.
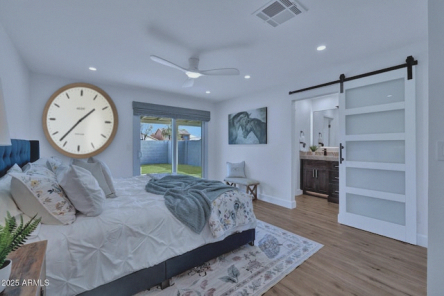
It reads 1h37
